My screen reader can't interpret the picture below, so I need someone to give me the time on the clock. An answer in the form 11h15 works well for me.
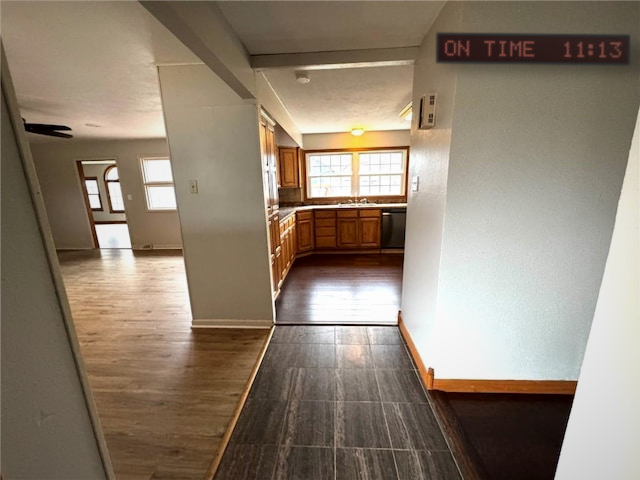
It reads 11h13
